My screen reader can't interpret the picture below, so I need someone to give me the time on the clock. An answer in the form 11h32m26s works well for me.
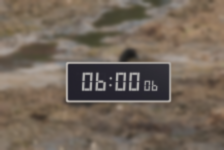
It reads 6h00m06s
